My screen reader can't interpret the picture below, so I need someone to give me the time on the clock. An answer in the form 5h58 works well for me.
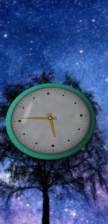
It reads 5h46
